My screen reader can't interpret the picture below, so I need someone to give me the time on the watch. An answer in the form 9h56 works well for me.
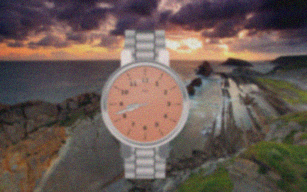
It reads 8h42
